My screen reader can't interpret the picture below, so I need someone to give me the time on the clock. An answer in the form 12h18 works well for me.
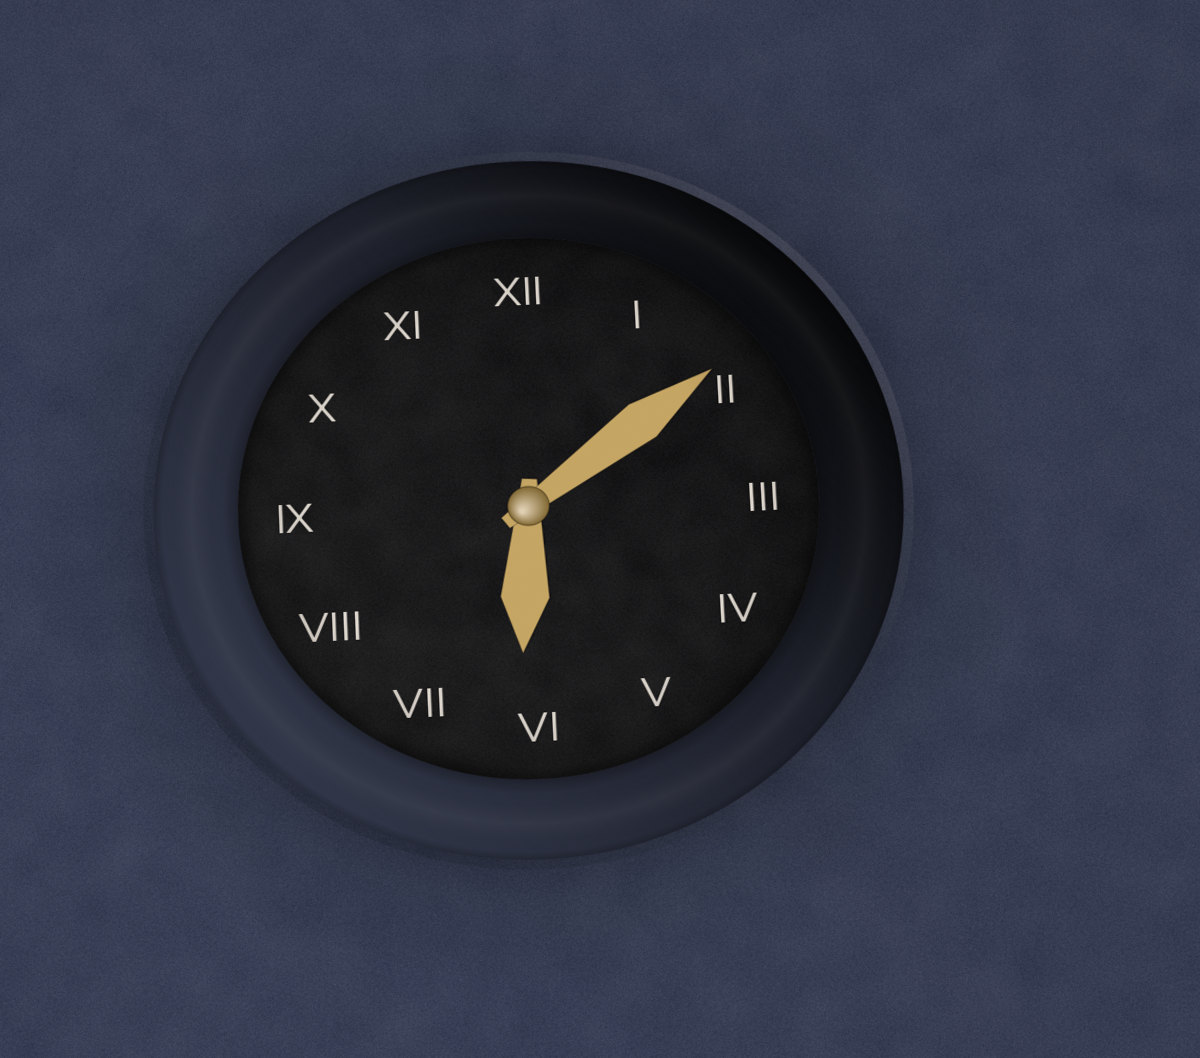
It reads 6h09
